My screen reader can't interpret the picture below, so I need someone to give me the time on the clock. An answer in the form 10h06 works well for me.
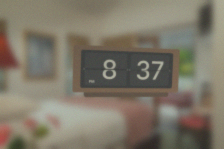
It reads 8h37
